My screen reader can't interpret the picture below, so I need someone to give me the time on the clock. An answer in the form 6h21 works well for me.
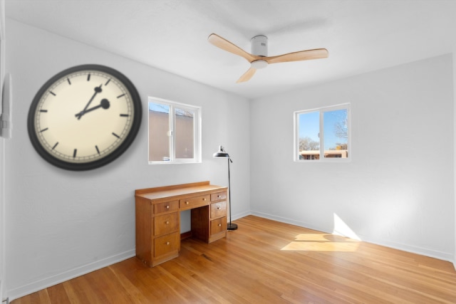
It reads 2h04
